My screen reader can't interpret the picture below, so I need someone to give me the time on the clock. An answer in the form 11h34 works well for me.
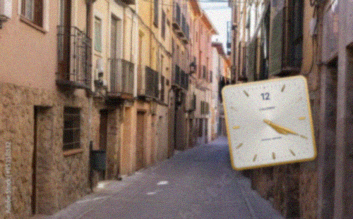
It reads 4h20
